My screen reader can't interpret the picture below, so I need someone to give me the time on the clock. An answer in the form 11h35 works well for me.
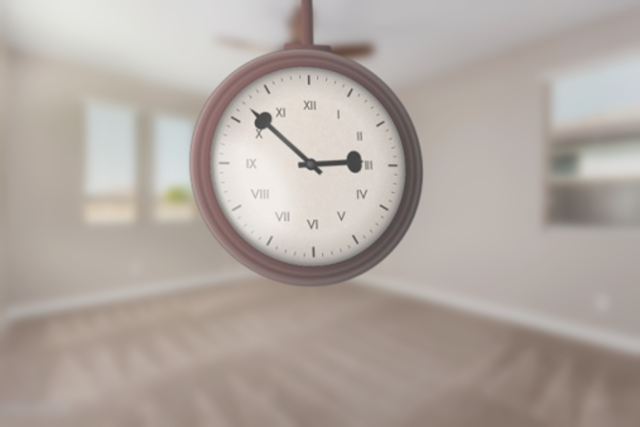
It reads 2h52
